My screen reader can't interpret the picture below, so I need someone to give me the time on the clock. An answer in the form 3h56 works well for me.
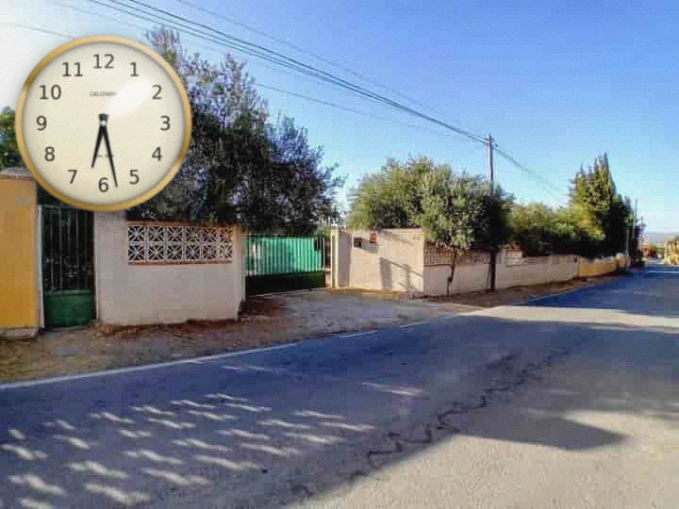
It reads 6h28
